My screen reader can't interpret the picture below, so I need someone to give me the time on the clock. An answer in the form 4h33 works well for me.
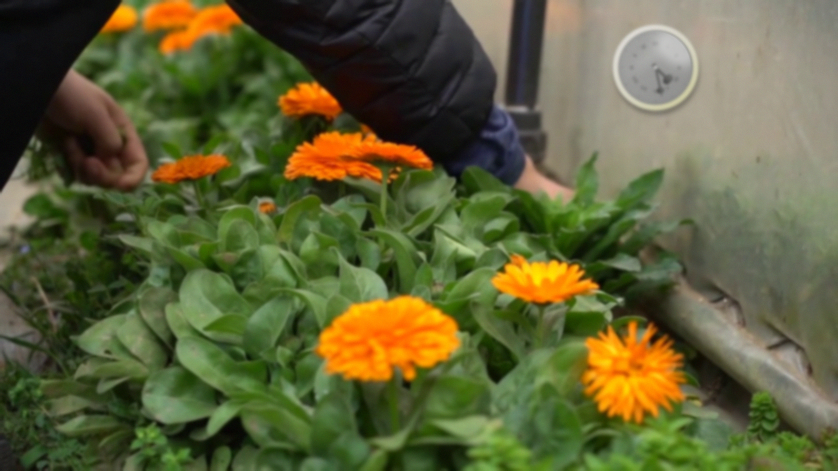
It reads 4h28
